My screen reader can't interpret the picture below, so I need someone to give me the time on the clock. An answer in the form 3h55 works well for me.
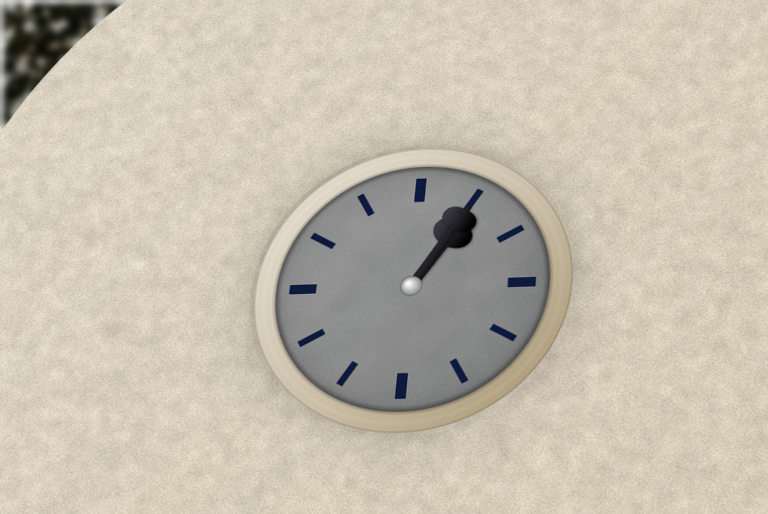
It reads 1h05
